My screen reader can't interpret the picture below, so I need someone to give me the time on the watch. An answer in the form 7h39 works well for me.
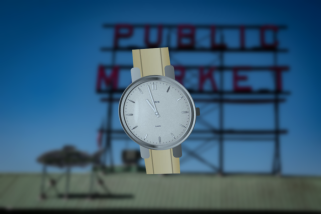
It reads 10h58
